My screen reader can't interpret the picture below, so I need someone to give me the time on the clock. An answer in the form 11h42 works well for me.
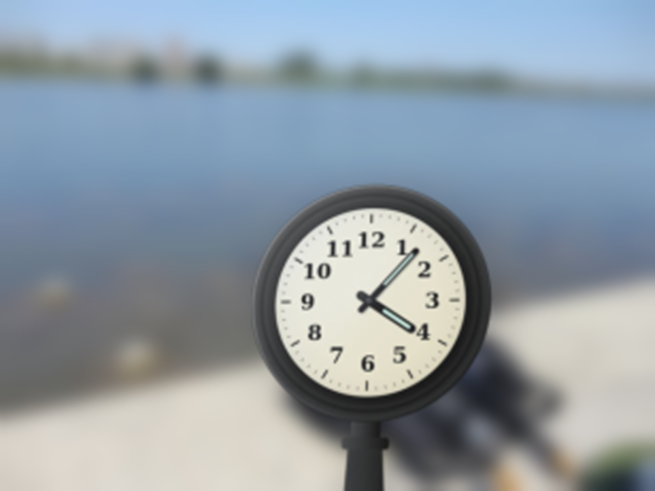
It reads 4h07
